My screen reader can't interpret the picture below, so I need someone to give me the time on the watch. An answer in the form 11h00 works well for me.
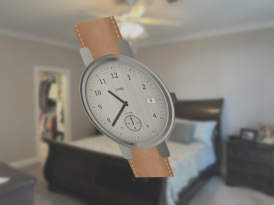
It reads 10h38
